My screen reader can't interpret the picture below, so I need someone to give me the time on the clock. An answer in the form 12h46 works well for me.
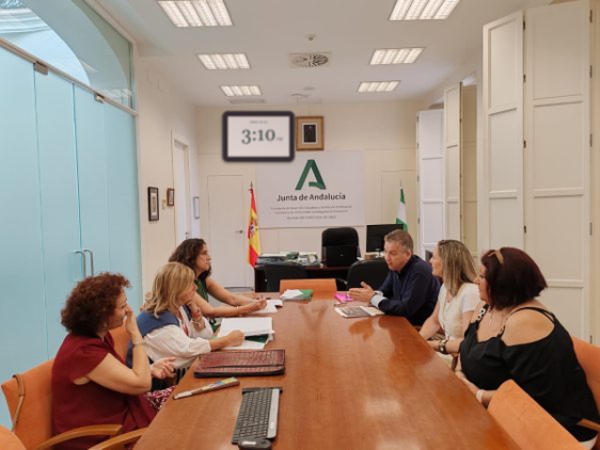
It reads 3h10
